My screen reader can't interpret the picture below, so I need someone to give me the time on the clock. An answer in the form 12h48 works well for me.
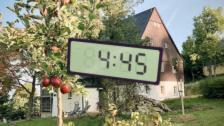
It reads 4h45
